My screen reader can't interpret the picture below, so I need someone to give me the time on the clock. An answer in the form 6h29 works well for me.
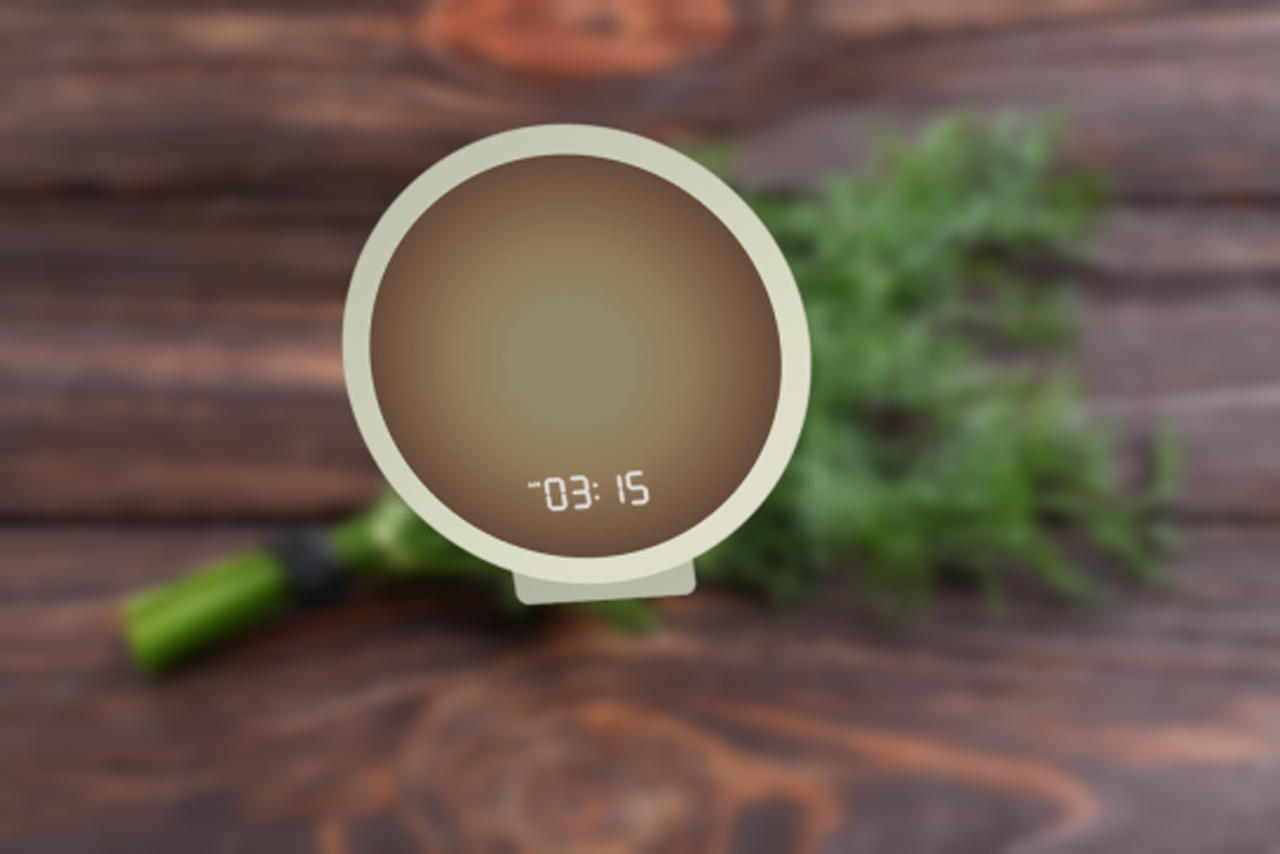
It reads 3h15
